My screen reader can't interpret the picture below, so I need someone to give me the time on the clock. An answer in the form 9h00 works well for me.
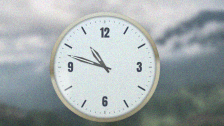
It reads 10h48
